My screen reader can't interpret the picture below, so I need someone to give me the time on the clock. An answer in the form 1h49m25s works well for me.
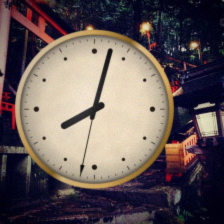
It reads 8h02m32s
